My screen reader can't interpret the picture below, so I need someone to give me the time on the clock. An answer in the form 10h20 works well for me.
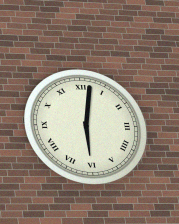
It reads 6h02
